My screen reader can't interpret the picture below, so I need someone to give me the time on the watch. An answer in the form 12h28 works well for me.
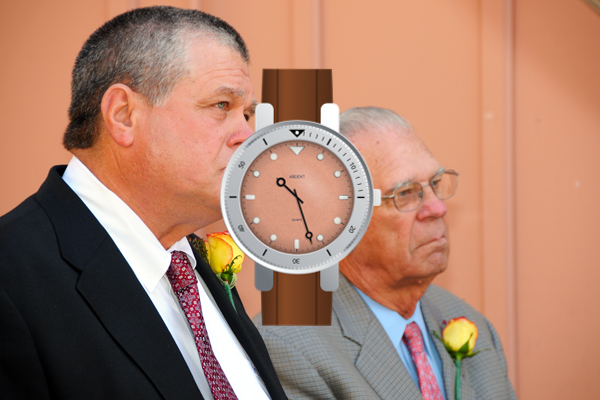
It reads 10h27
